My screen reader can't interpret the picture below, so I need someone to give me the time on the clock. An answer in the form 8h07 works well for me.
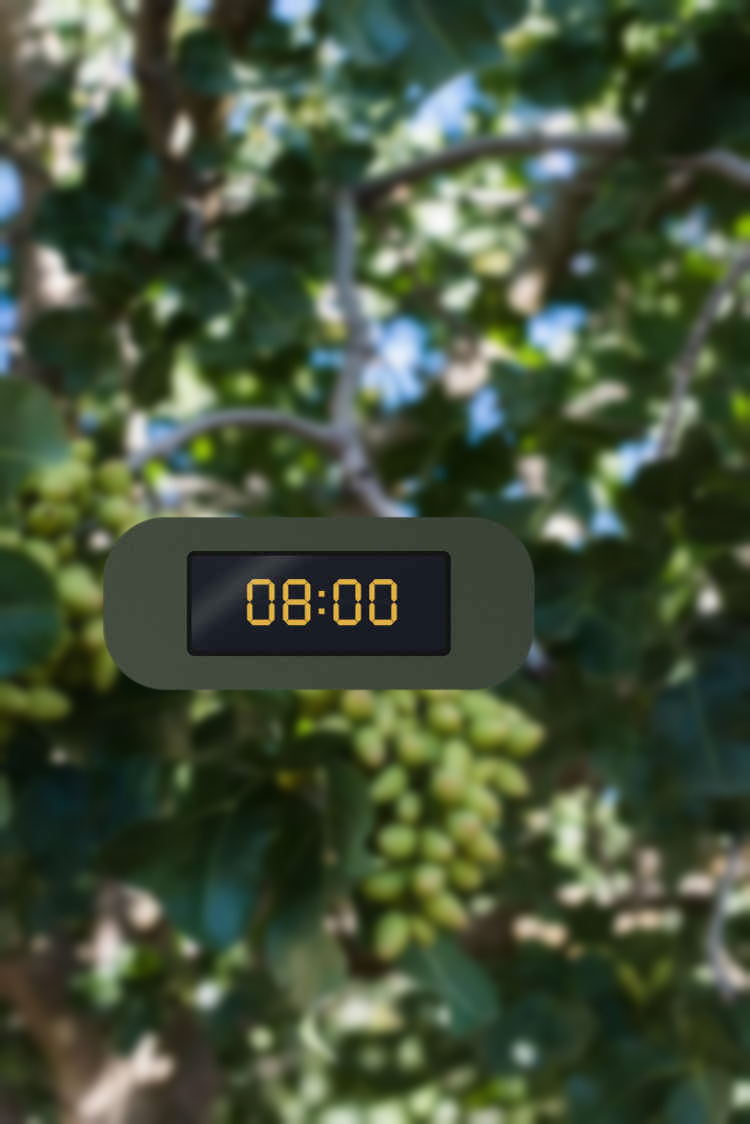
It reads 8h00
